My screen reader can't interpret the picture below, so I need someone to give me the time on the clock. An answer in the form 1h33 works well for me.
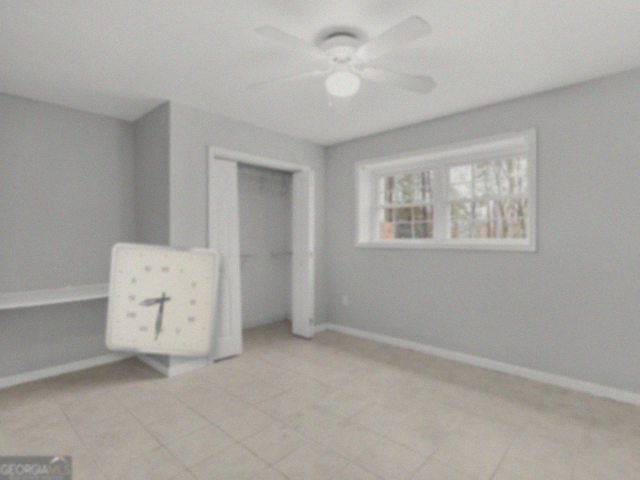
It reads 8h31
